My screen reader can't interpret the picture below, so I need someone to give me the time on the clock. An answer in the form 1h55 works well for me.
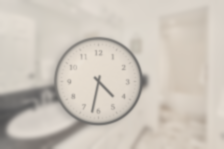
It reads 4h32
